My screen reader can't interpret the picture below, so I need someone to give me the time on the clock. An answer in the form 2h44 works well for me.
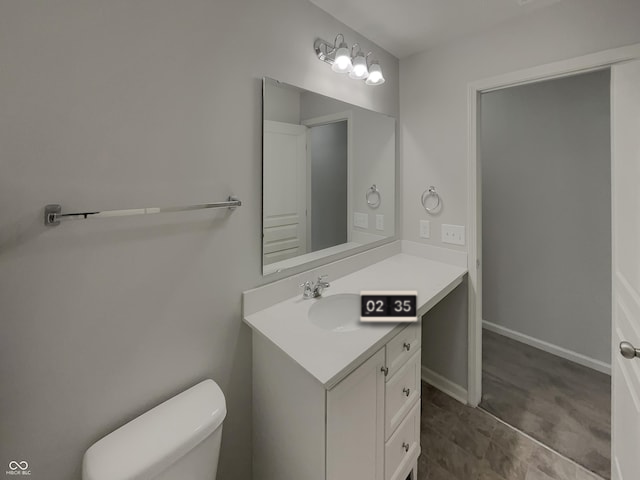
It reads 2h35
